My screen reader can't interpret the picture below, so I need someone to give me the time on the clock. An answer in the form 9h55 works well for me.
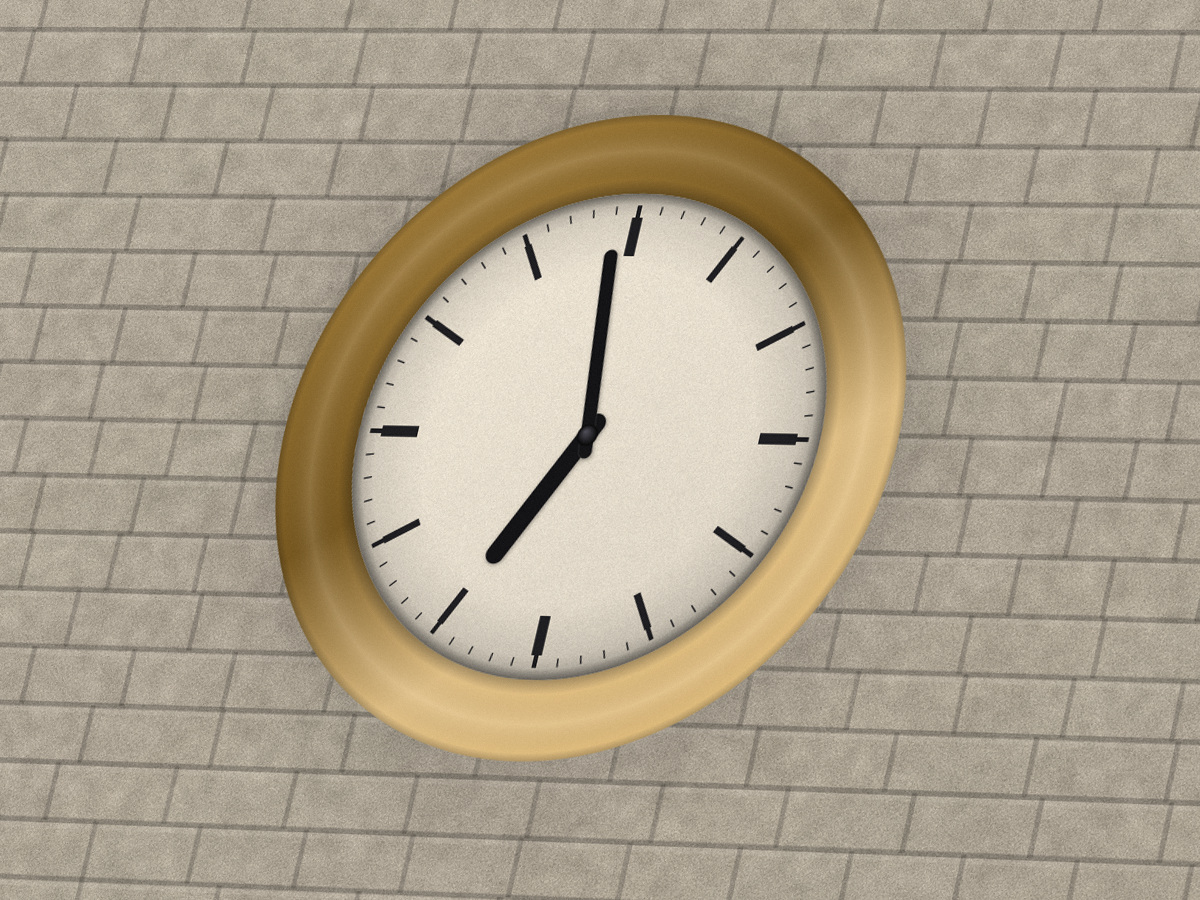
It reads 6h59
